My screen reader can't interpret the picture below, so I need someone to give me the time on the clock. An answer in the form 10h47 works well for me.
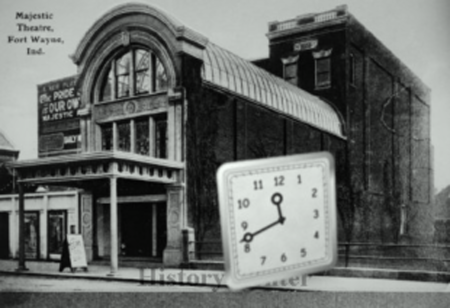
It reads 11h42
